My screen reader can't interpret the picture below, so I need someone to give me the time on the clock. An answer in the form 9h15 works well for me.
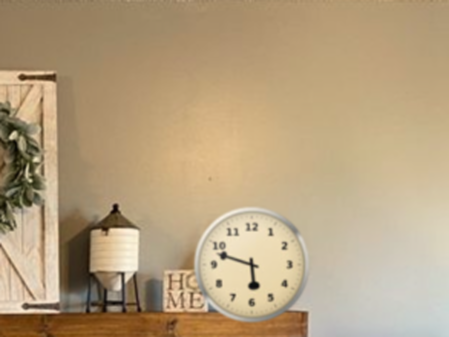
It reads 5h48
